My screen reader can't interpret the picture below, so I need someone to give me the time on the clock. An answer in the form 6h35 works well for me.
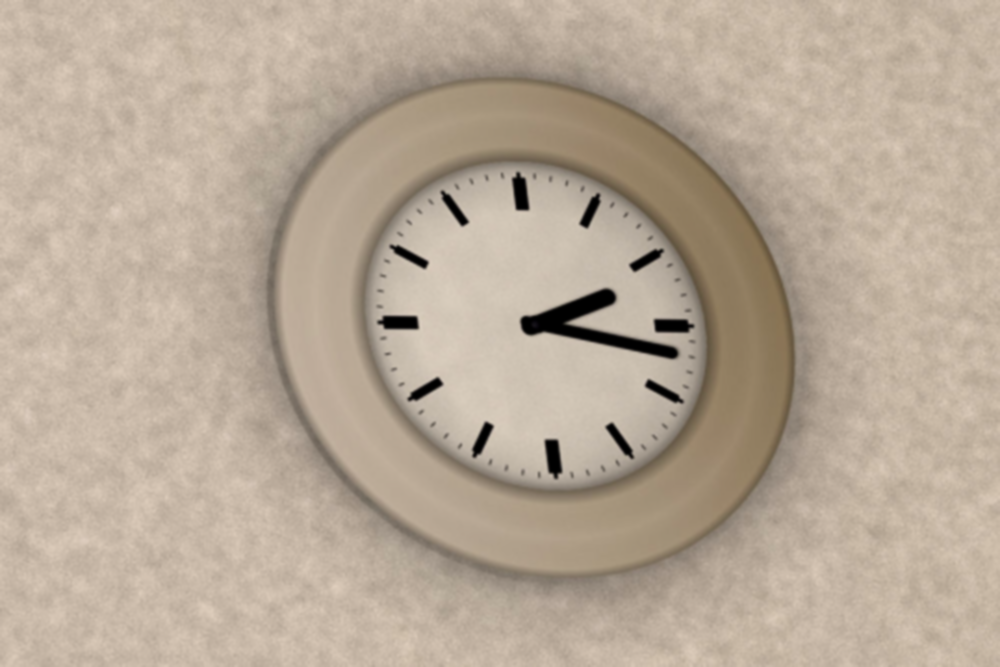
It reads 2h17
